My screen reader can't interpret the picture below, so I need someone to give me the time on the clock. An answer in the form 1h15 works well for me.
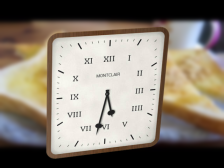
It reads 5h32
